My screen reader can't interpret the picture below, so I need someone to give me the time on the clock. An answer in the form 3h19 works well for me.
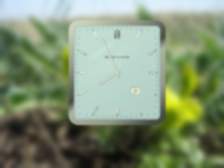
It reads 7h56
